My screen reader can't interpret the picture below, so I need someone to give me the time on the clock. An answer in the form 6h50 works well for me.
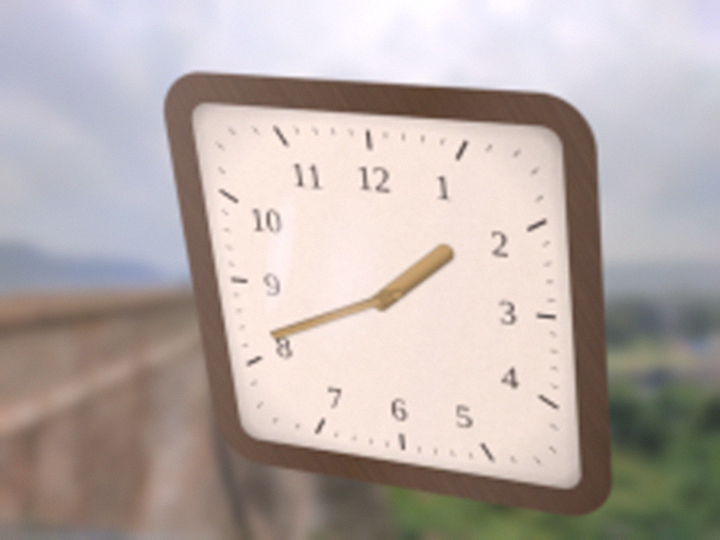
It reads 1h41
